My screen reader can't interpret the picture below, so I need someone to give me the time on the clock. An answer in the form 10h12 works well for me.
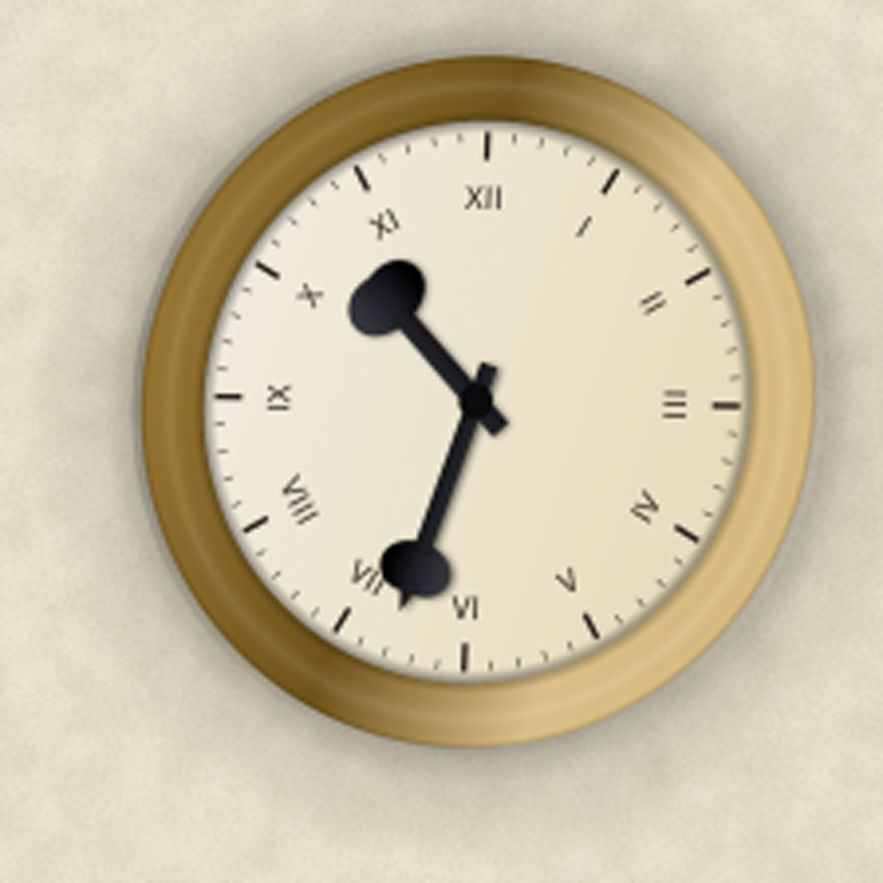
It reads 10h33
